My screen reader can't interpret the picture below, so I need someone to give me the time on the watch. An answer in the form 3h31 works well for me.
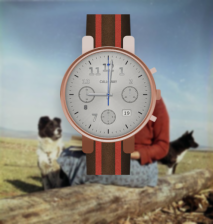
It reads 9h01
